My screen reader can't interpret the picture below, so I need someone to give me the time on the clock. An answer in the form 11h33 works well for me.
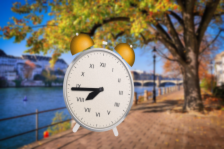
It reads 7h44
